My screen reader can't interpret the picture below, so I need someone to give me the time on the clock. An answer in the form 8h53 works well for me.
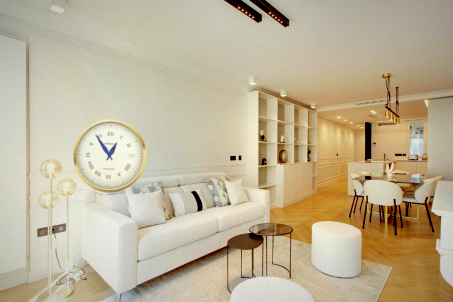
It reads 12h54
